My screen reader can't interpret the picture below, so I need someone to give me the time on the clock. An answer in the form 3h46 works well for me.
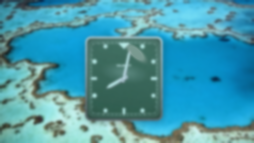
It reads 8h02
